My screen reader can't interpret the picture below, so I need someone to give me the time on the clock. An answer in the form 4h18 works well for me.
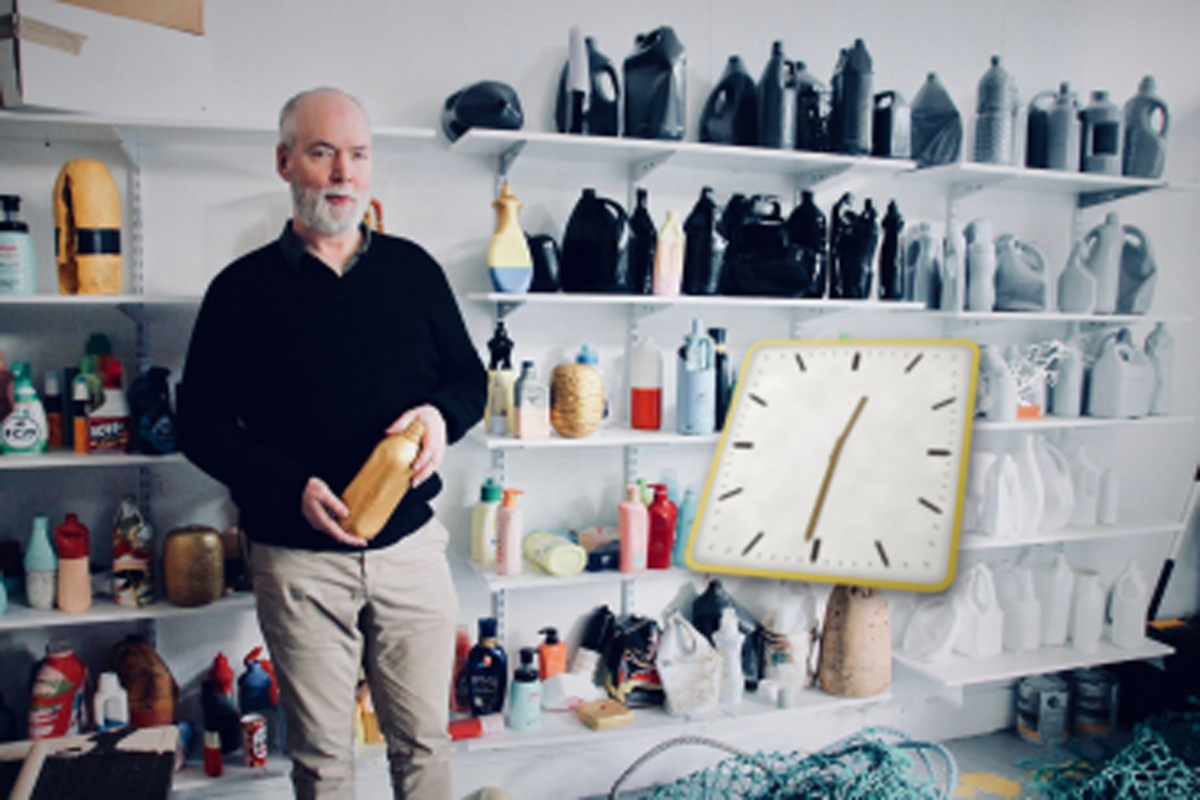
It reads 12h31
